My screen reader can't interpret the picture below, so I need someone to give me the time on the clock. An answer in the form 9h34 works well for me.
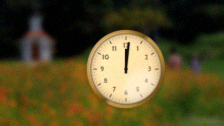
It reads 12h01
